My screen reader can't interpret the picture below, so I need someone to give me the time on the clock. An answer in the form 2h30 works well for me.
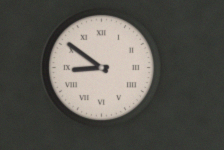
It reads 8h51
